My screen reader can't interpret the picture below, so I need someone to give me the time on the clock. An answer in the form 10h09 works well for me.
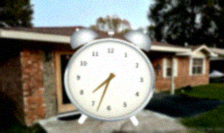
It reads 7h33
